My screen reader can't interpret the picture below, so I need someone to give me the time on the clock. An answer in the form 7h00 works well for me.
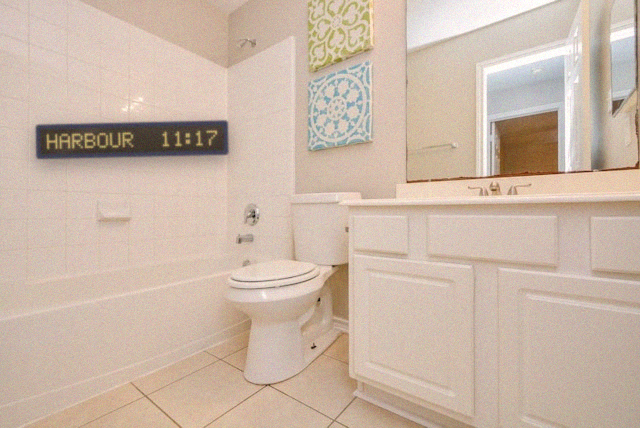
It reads 11h17
